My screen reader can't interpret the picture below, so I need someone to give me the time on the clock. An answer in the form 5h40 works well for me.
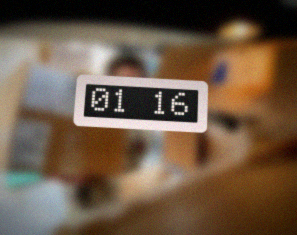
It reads 1h16
